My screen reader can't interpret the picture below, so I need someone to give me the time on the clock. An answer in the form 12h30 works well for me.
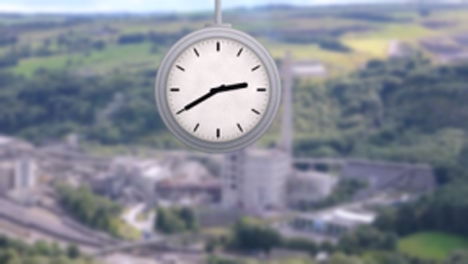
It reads 2h40
